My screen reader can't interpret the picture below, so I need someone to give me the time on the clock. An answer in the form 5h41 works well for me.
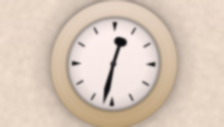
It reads 12h32
